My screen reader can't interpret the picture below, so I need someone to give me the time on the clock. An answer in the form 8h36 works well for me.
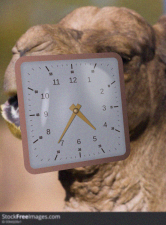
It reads 4h36
